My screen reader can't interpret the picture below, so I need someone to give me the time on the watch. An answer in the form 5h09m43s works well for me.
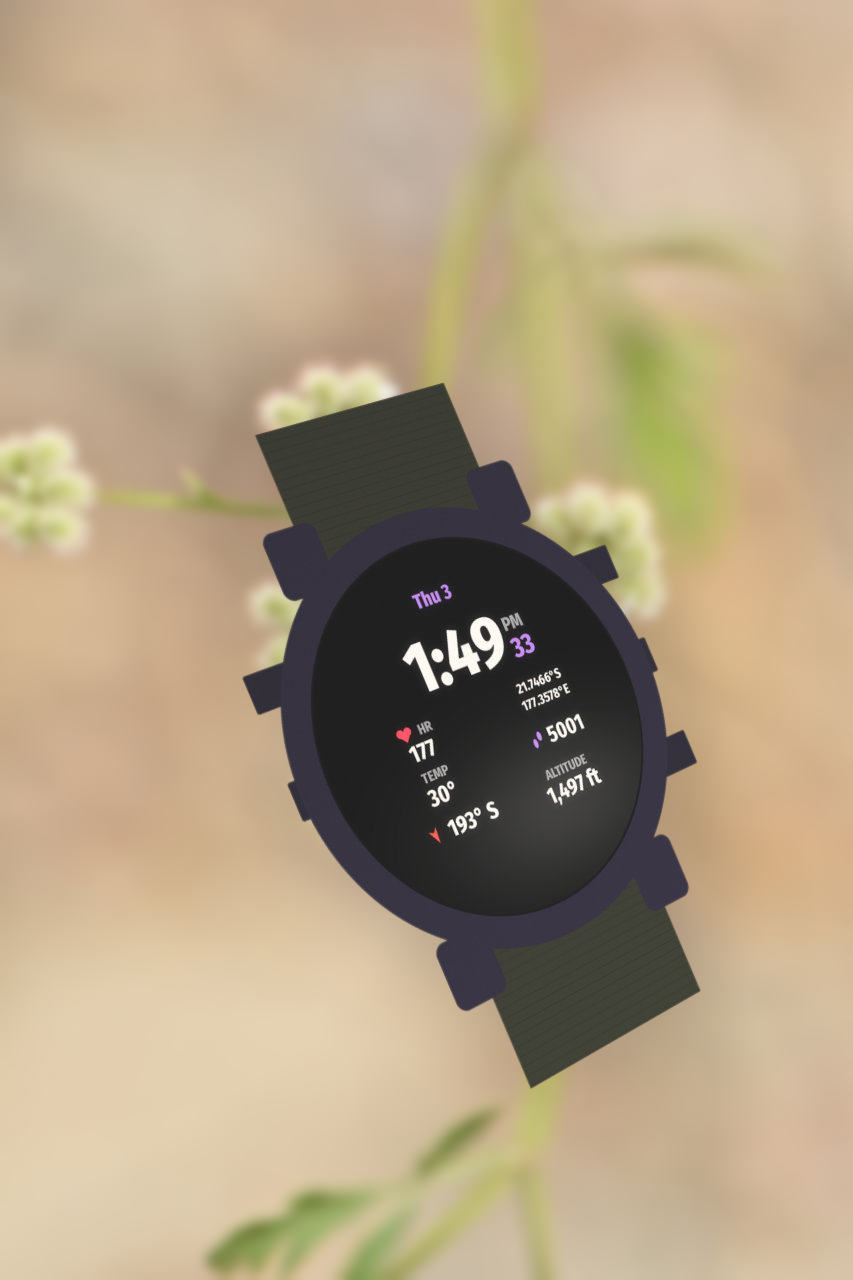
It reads 1h49m33s
